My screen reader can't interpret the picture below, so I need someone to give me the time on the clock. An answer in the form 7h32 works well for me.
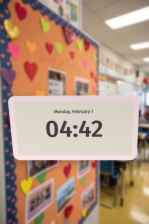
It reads 4h42
